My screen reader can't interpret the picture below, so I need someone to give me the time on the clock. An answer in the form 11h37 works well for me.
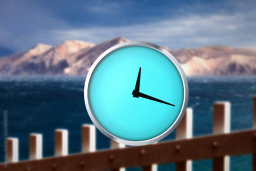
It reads 12h18
